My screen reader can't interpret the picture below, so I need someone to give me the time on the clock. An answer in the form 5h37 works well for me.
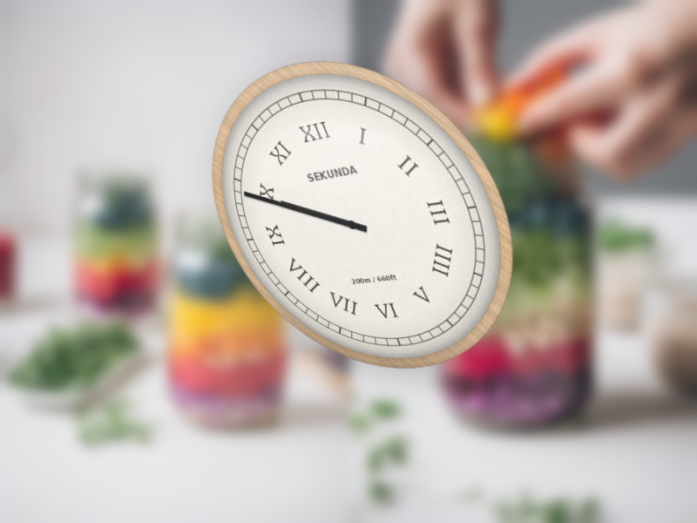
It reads 9h49
